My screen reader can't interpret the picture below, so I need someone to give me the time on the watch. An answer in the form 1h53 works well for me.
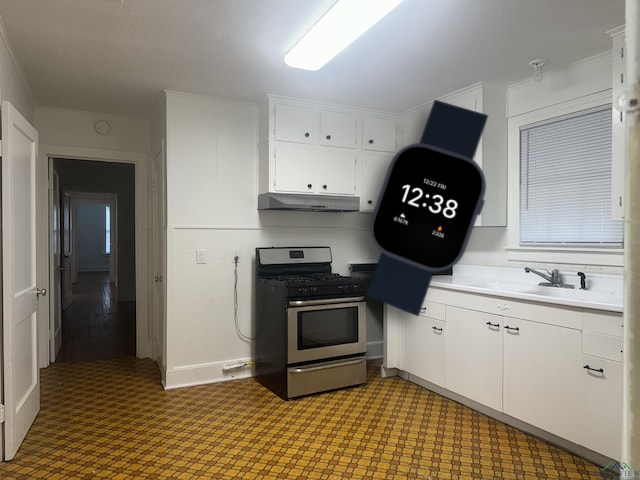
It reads 12h38
